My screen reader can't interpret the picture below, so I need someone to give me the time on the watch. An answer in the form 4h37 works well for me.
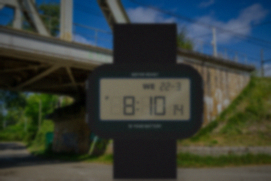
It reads 8h10
